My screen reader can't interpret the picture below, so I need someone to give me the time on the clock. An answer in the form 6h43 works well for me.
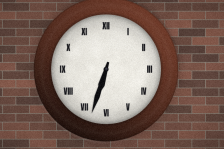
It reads 6h33
